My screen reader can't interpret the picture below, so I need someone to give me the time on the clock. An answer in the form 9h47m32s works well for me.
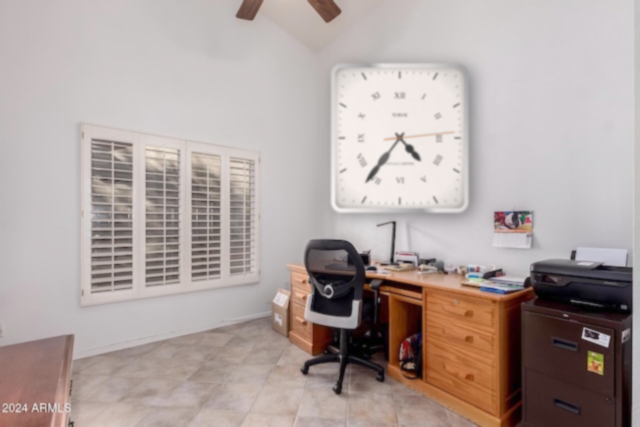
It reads 4h36m14s
